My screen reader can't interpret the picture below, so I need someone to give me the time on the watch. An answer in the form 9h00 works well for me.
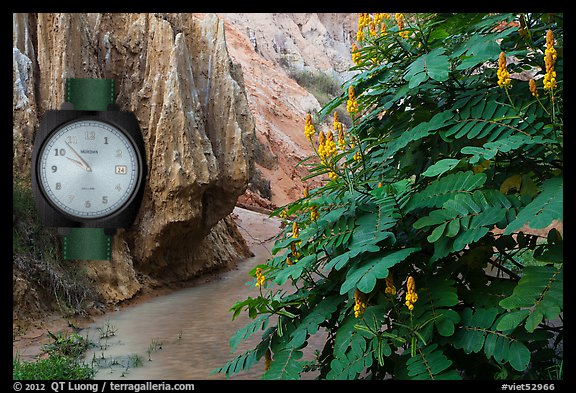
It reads 9h53
